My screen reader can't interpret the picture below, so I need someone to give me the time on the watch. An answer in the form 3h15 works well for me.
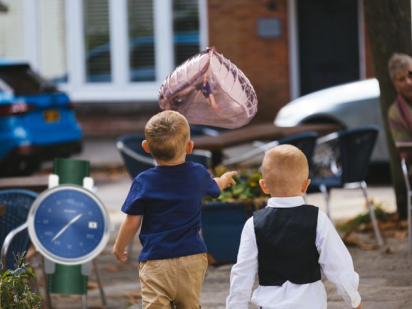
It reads 1h37
